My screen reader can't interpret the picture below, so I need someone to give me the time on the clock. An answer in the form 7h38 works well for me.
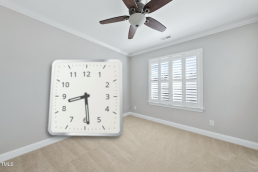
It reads 8h29
